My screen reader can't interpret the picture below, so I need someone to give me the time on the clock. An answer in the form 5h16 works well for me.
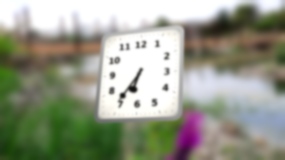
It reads 6h36
